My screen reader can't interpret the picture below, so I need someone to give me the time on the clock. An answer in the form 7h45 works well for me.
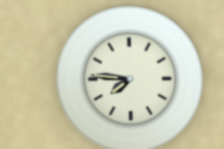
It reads 7h46
